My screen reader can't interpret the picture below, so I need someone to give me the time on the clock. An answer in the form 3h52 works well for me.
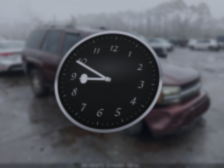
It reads 8h49
